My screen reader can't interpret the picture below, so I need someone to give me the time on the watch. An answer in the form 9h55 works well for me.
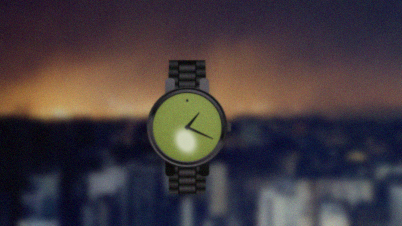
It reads 1h19
